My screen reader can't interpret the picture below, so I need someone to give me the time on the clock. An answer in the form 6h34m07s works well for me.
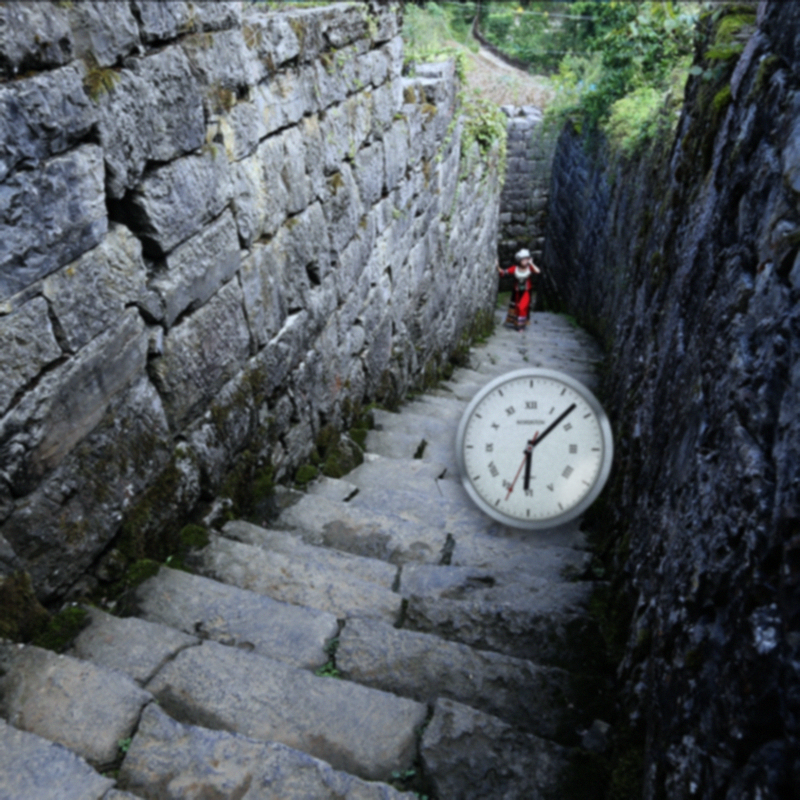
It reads 6h07m34s
